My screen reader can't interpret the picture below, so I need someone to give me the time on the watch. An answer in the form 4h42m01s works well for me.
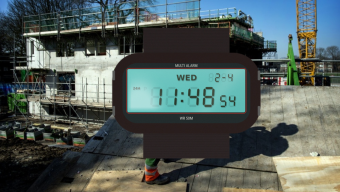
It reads 11h48m54s
